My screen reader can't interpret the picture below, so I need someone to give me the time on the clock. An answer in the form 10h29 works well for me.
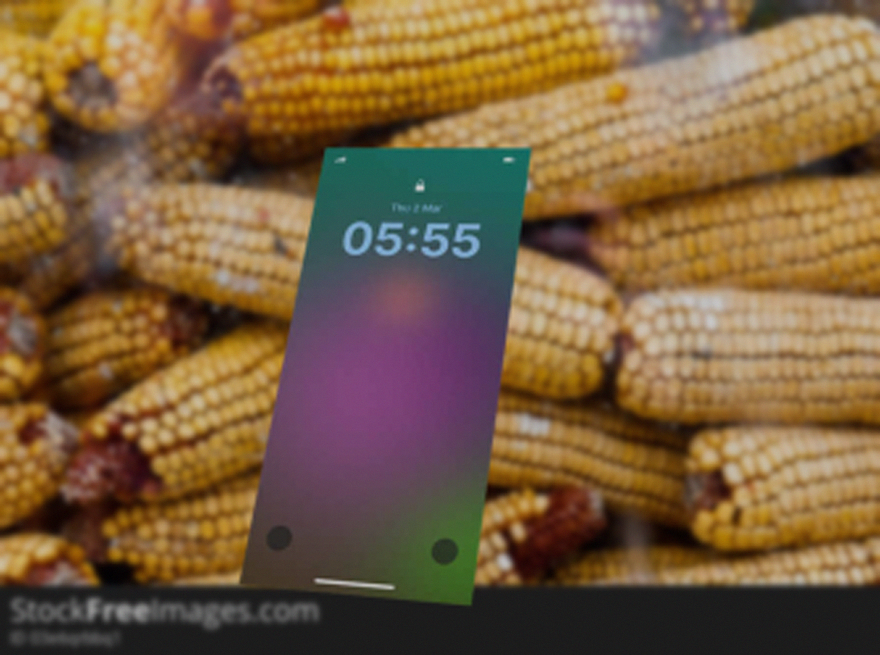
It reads 5h55
